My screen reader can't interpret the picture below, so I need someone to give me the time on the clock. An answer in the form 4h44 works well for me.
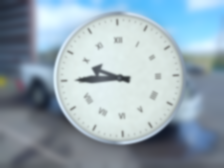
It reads 9h45
